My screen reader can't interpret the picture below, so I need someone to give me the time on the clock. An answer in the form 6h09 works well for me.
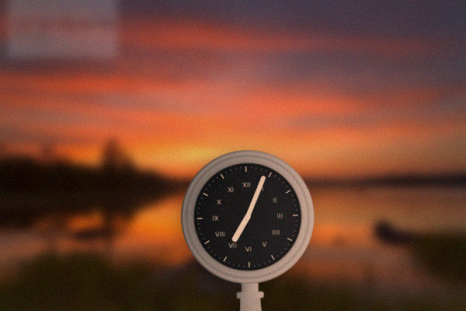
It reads 7h04
